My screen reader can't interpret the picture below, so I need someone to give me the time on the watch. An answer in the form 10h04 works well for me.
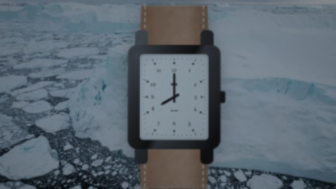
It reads 8h00
